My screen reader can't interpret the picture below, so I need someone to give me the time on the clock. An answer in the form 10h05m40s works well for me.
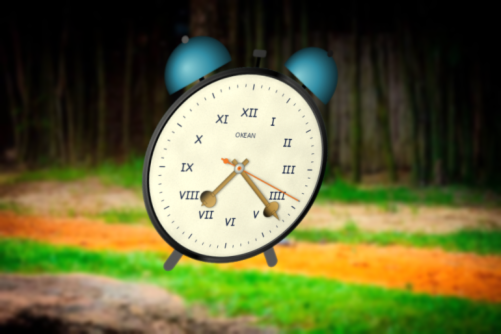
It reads 7h22m19s
